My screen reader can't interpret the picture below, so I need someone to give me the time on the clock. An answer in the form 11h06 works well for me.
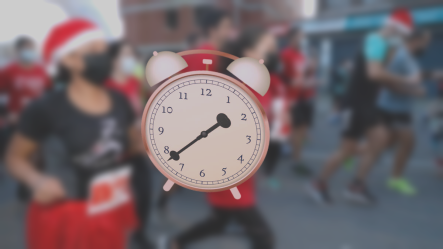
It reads 1h38
